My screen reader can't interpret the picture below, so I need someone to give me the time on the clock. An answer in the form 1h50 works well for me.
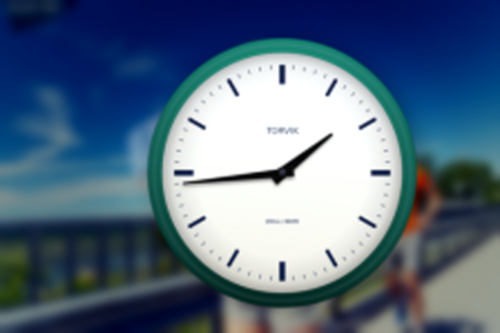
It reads 1h44
